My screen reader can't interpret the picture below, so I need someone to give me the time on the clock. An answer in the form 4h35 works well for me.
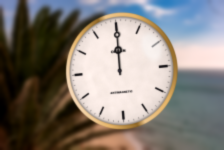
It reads 12h00
